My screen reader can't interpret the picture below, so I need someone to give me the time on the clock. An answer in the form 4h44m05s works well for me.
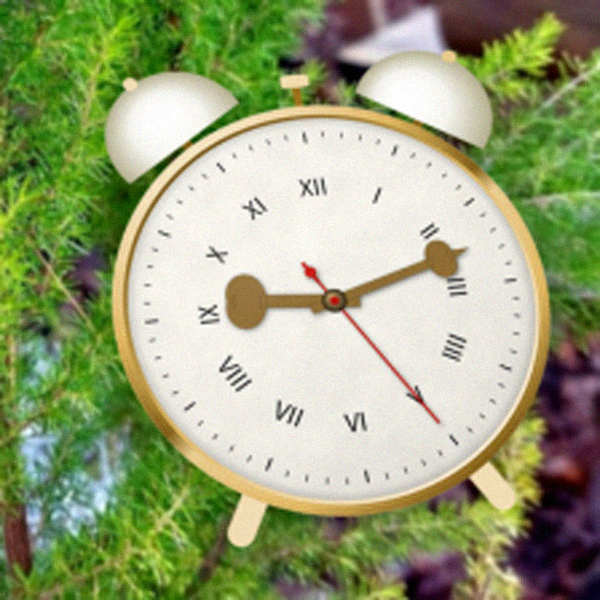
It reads 9h12m25s
